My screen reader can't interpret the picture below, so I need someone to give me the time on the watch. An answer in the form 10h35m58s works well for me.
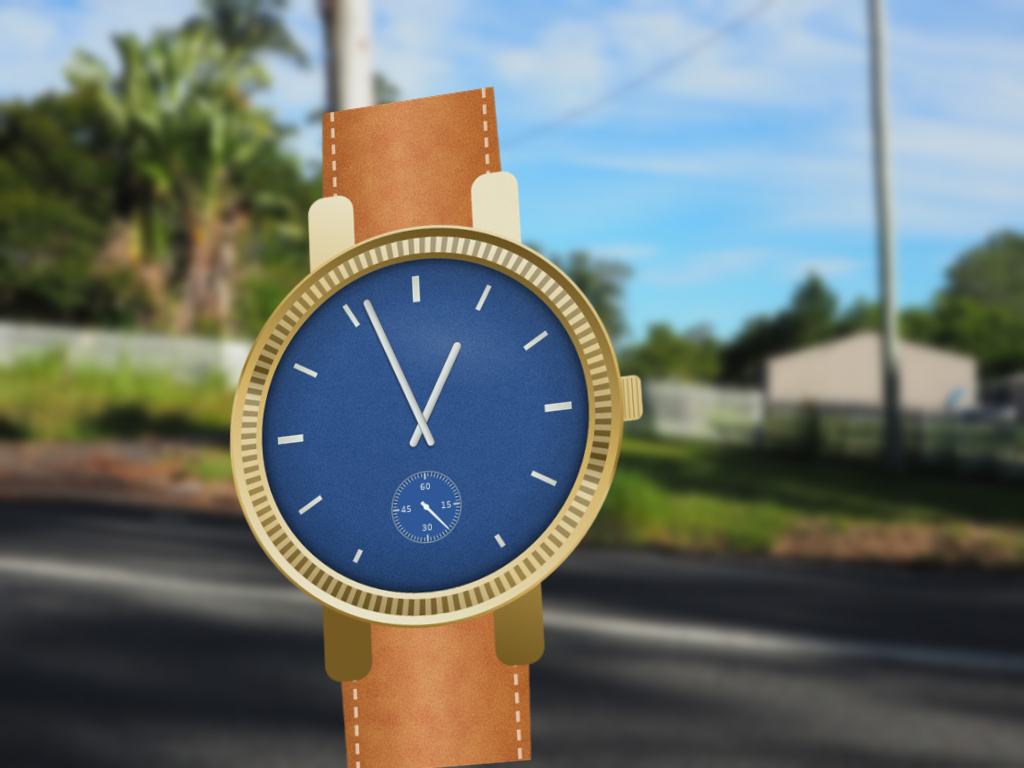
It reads 12h56m23s
